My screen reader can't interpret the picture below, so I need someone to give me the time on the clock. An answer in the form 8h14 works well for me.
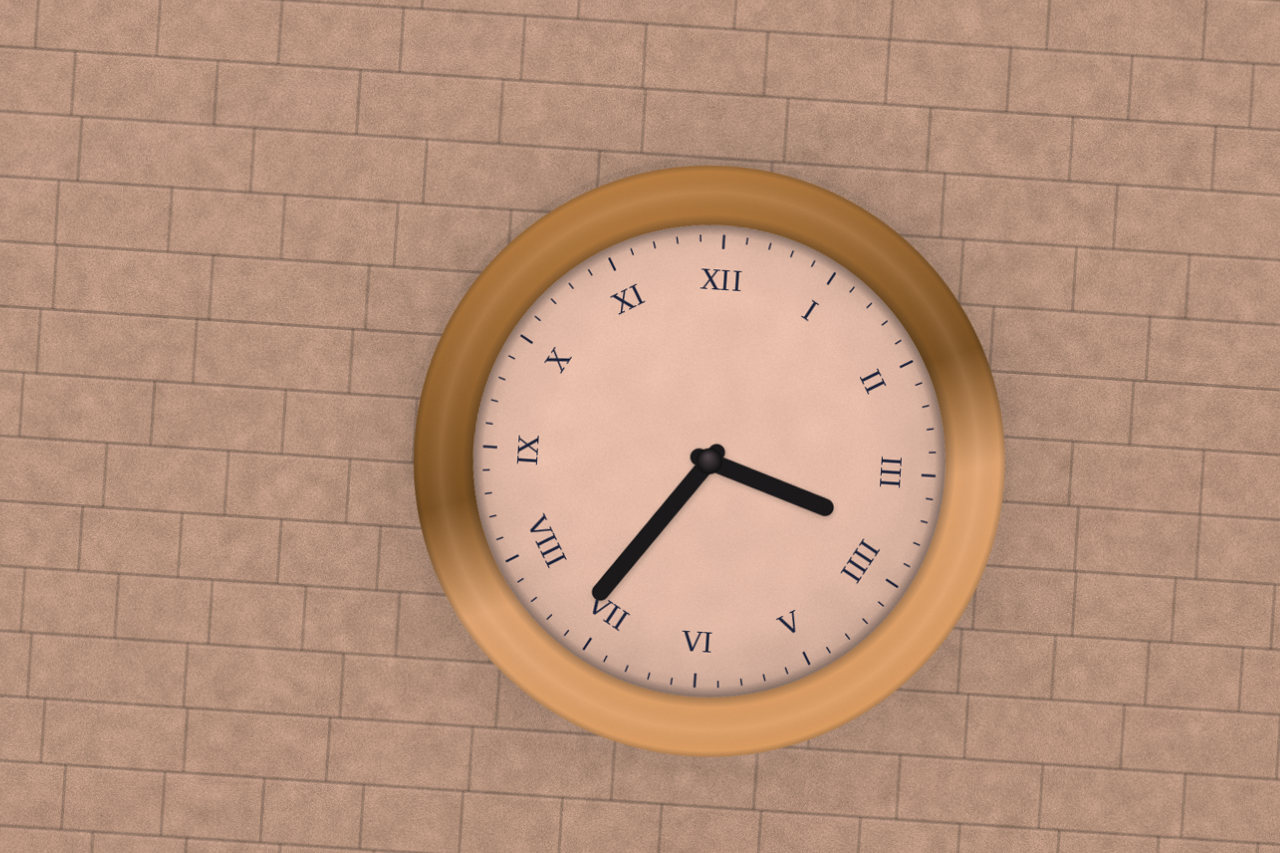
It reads 3h36
